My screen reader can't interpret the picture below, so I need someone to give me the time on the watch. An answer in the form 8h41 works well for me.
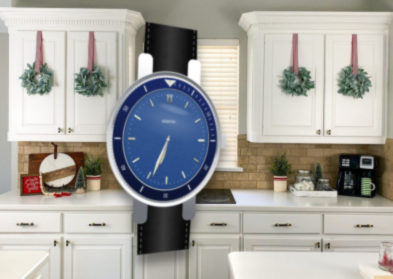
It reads 6h34
